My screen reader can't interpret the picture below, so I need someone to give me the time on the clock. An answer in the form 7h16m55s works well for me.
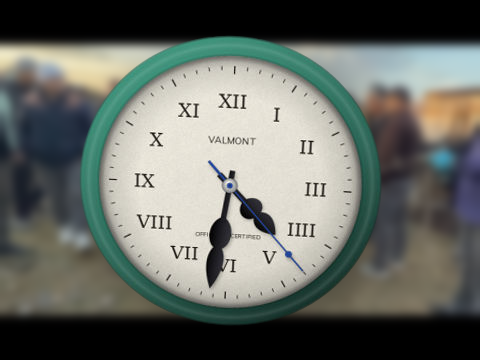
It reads 4h31m23s
